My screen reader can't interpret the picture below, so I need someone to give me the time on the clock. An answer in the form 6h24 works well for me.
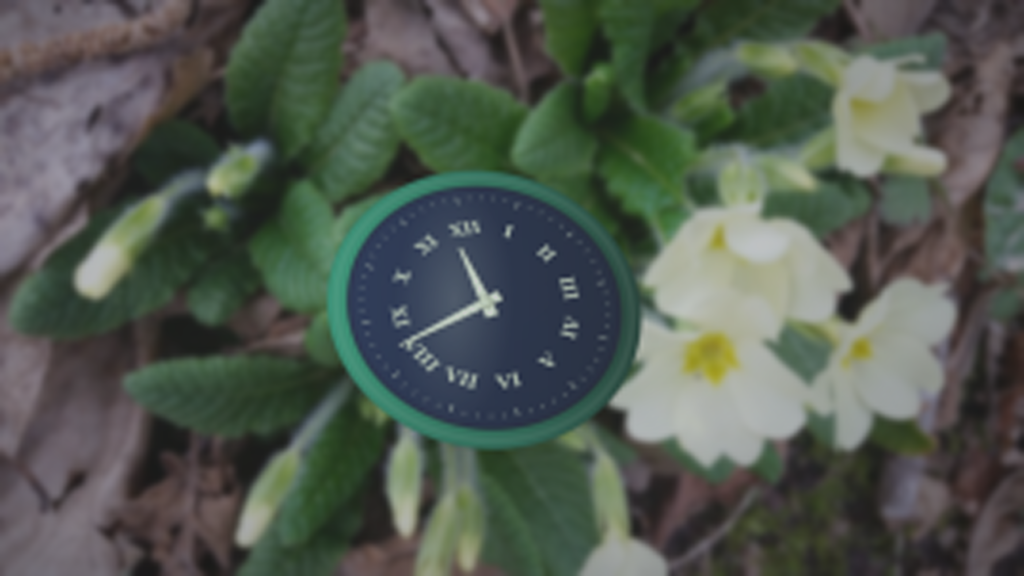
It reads 11h42
